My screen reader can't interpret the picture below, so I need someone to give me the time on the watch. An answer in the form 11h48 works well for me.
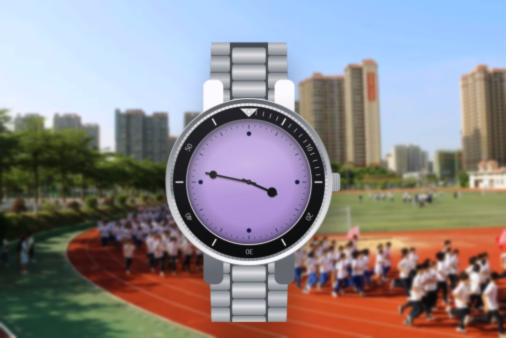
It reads 3h47
